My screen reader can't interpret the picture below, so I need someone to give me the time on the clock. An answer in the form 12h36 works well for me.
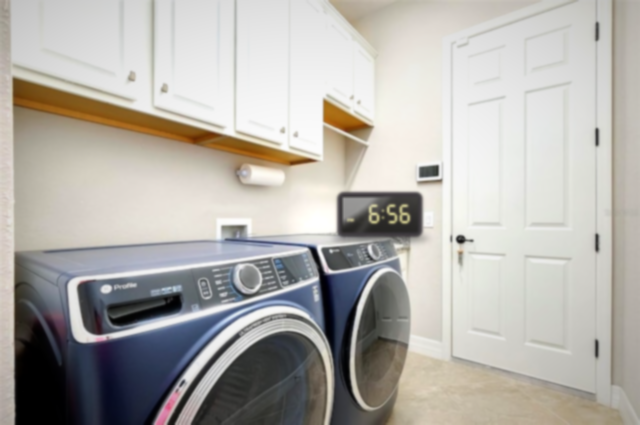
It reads 6h56
